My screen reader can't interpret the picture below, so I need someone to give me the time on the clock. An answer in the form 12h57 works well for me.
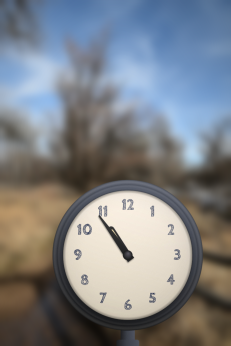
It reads 10h54
